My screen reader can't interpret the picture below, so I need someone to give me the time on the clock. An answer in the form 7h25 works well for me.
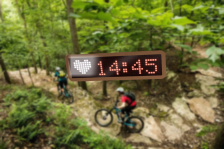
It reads 14h45
